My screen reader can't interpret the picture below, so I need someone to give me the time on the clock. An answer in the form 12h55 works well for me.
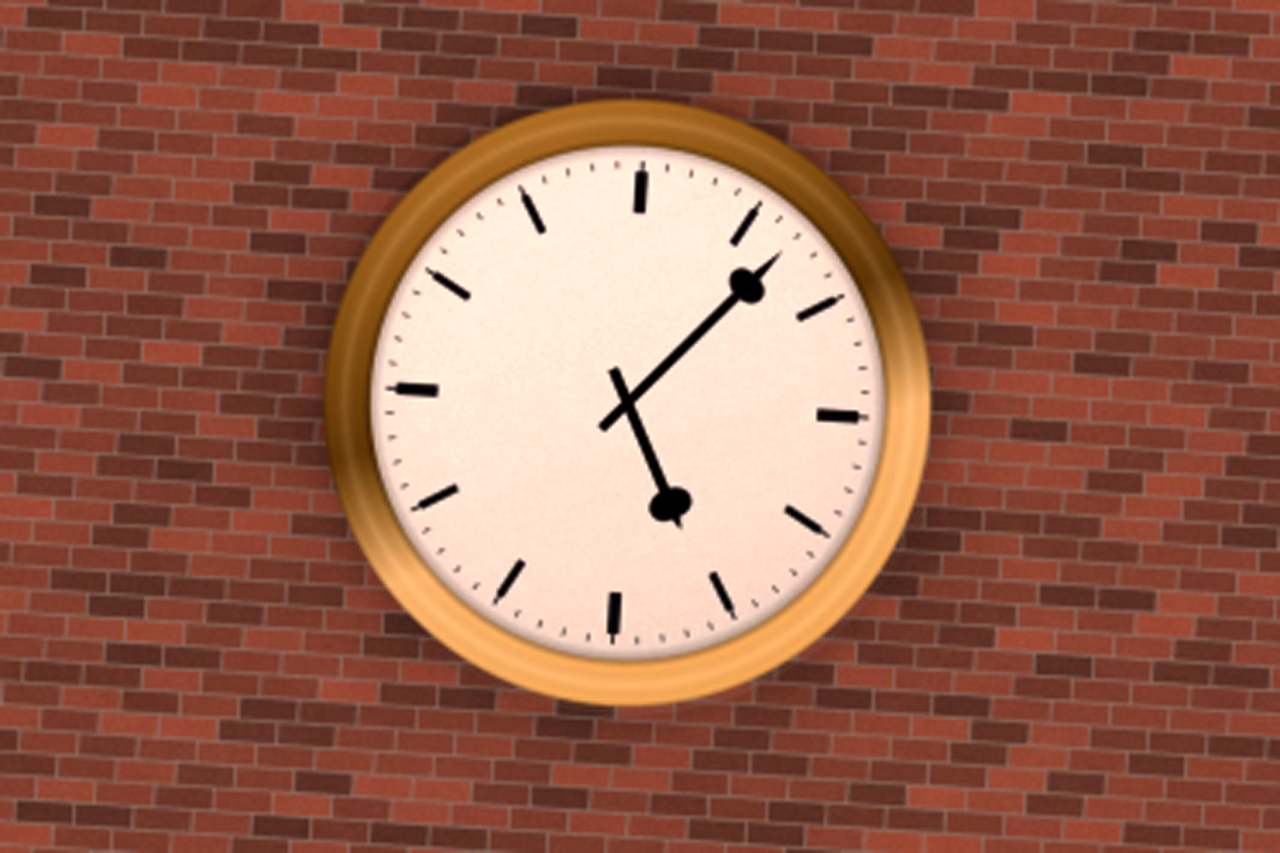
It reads 5h07
